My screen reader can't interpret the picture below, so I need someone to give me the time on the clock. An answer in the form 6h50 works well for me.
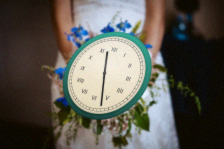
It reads 11h27
